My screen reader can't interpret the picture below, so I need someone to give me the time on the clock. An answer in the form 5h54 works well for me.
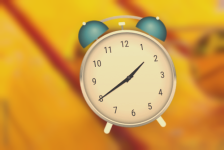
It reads 1h40
